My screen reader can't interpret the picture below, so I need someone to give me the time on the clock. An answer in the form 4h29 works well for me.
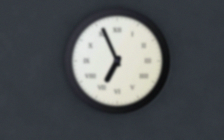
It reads 6h56
